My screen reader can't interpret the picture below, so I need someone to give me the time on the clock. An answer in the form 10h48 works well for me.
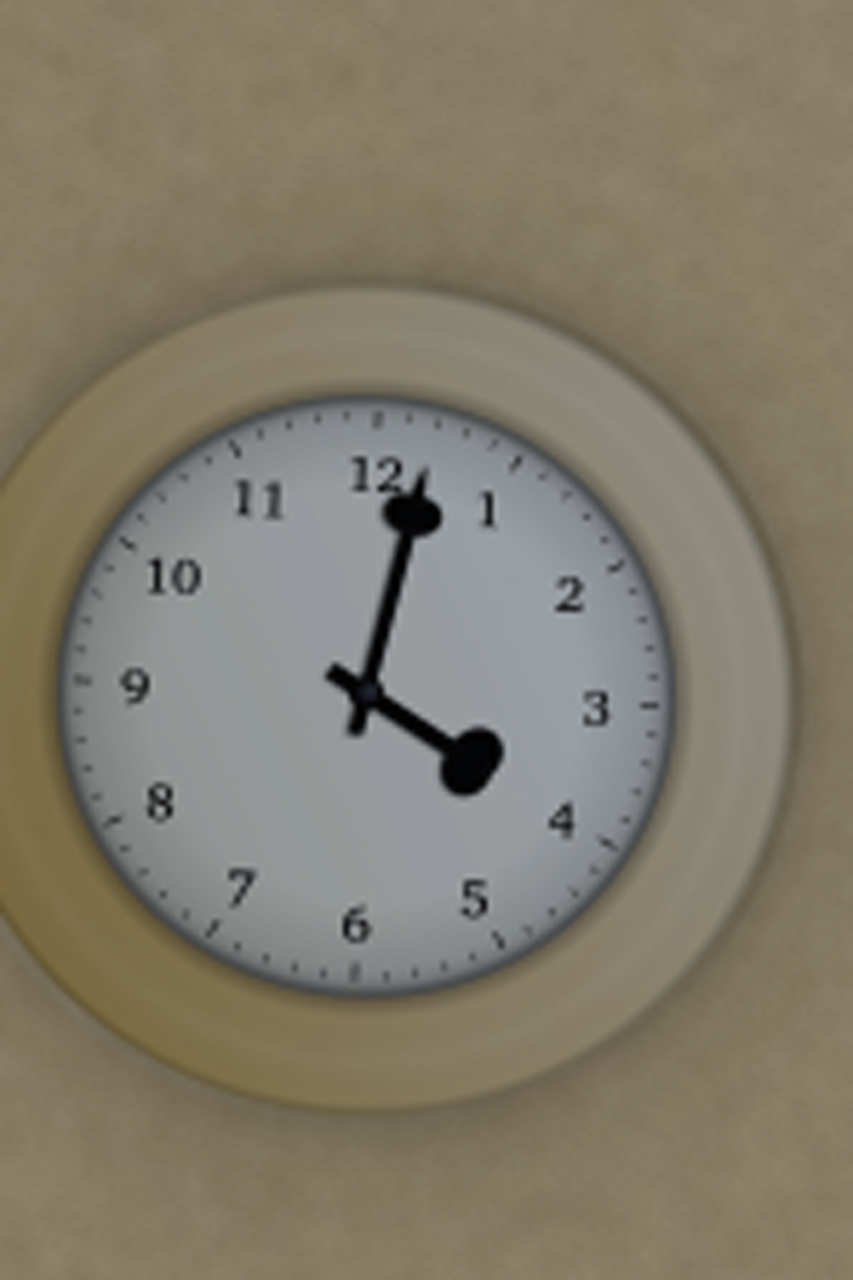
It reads 4h02
